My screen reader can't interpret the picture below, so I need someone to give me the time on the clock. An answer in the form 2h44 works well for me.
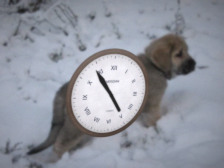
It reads 4h54
